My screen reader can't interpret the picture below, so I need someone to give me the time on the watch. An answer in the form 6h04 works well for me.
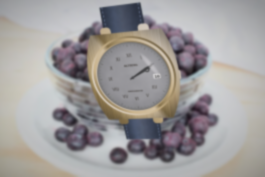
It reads 2h10
